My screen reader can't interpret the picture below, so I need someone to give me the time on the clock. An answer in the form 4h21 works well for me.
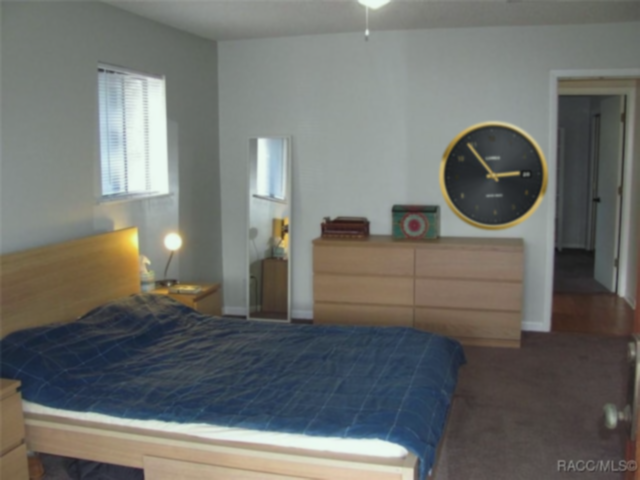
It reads 2h54
